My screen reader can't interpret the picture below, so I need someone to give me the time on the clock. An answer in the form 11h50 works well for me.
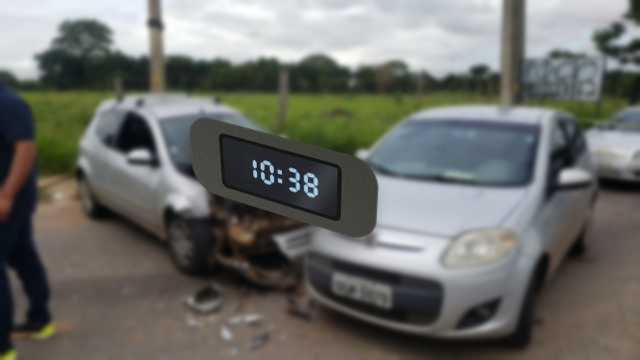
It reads 10h38
